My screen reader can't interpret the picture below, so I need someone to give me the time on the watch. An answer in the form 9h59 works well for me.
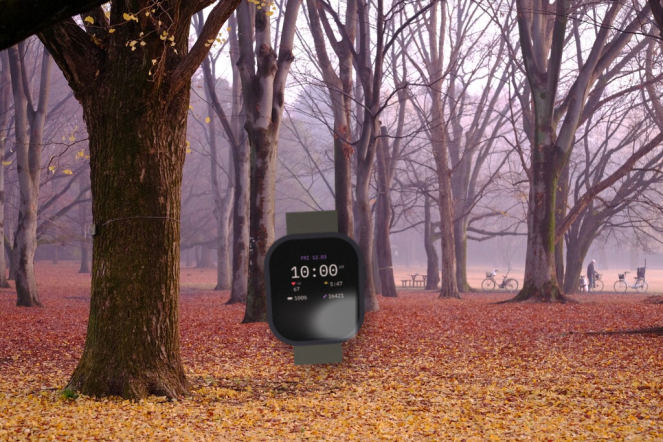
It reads 10h00
